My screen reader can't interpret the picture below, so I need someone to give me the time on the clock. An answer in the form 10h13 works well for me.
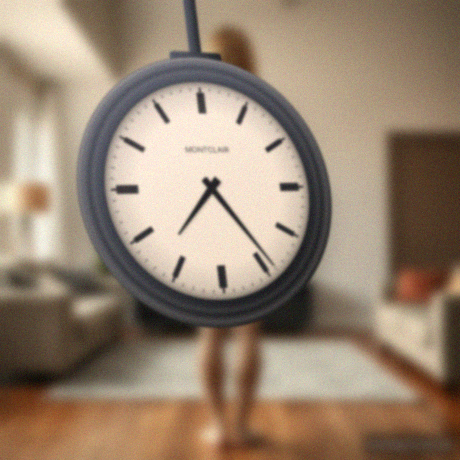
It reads 7h24
